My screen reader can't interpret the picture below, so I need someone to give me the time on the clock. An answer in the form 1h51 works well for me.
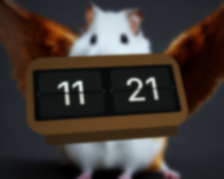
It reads 11h21
